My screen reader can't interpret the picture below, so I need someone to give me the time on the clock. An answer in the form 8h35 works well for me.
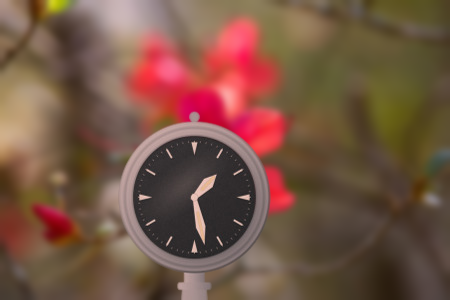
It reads 1h28
